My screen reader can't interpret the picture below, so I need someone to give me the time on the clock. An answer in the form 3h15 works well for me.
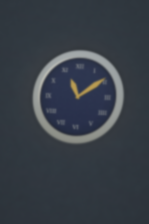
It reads 11h09
